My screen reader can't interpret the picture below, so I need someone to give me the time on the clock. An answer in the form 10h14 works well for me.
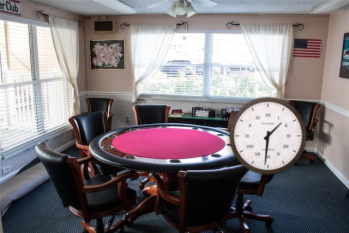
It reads 1h31
